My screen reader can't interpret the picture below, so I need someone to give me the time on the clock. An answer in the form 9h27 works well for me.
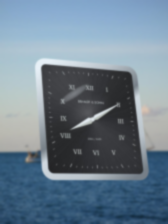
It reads 8h10
